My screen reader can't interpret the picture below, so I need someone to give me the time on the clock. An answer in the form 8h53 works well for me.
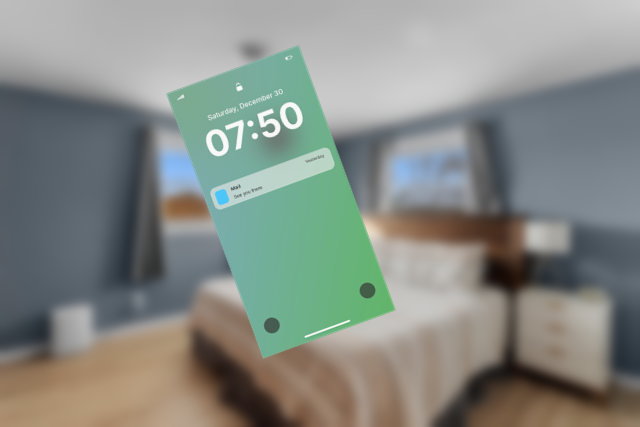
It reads 7h50
